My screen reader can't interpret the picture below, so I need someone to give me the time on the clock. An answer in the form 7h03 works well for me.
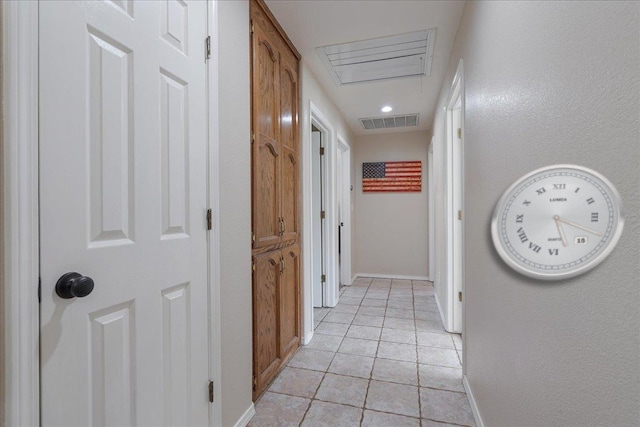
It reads 5h19
